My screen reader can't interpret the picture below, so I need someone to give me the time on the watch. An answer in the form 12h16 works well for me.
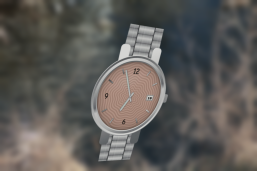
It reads 6h56
